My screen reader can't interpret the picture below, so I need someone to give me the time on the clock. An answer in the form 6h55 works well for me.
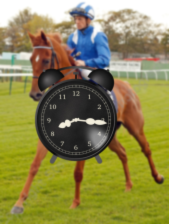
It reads 8h16
